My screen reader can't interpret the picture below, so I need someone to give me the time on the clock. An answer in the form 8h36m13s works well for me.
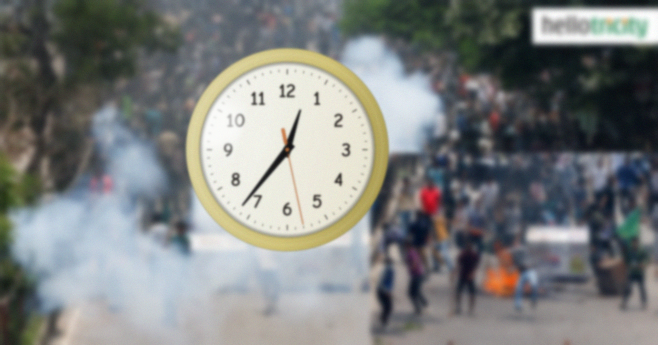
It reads 12h36m28s
